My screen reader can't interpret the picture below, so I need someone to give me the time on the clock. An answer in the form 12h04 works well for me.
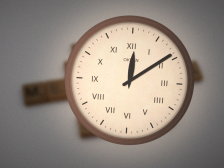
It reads 12h09
